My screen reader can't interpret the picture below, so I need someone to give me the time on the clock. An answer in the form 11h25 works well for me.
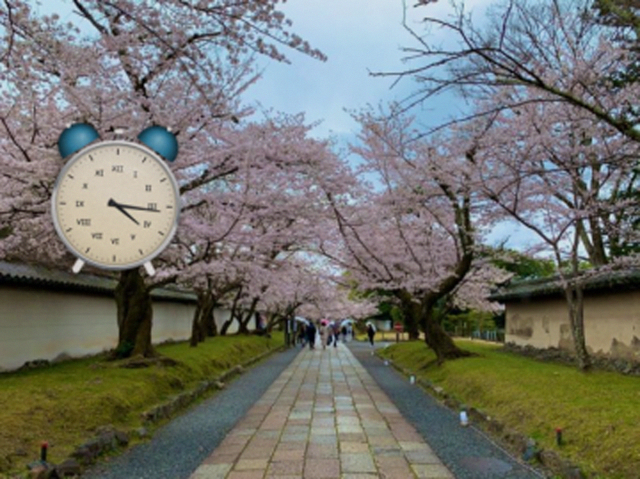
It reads 4h16
